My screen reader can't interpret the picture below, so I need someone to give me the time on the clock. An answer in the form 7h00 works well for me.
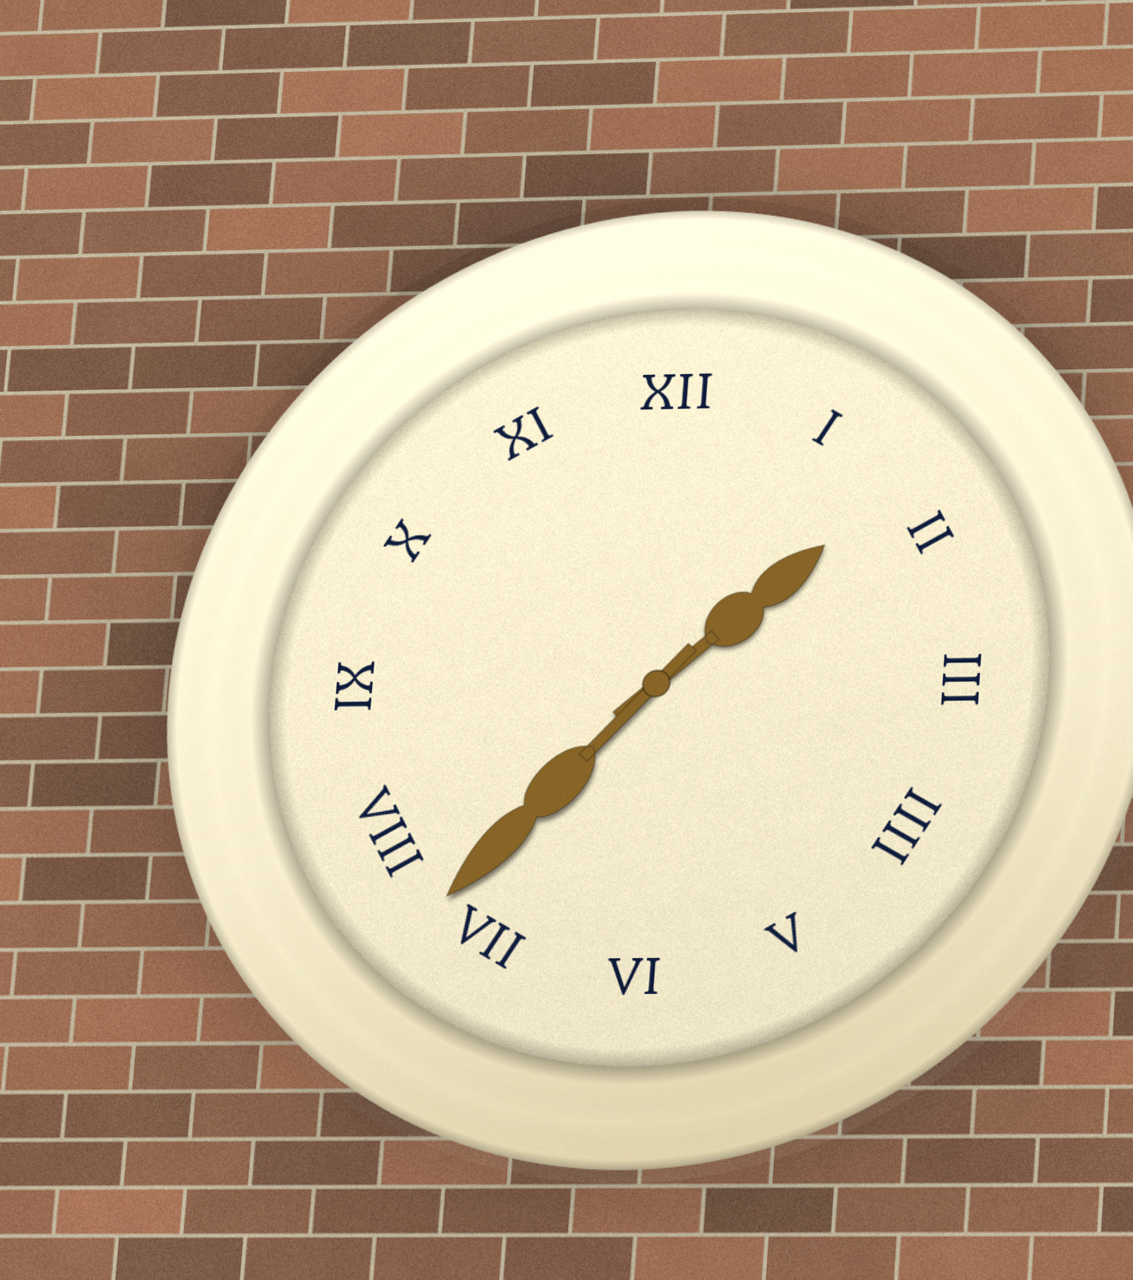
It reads 1h37
